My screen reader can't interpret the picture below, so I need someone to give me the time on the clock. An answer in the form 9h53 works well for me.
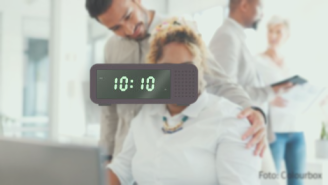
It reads 10h10
